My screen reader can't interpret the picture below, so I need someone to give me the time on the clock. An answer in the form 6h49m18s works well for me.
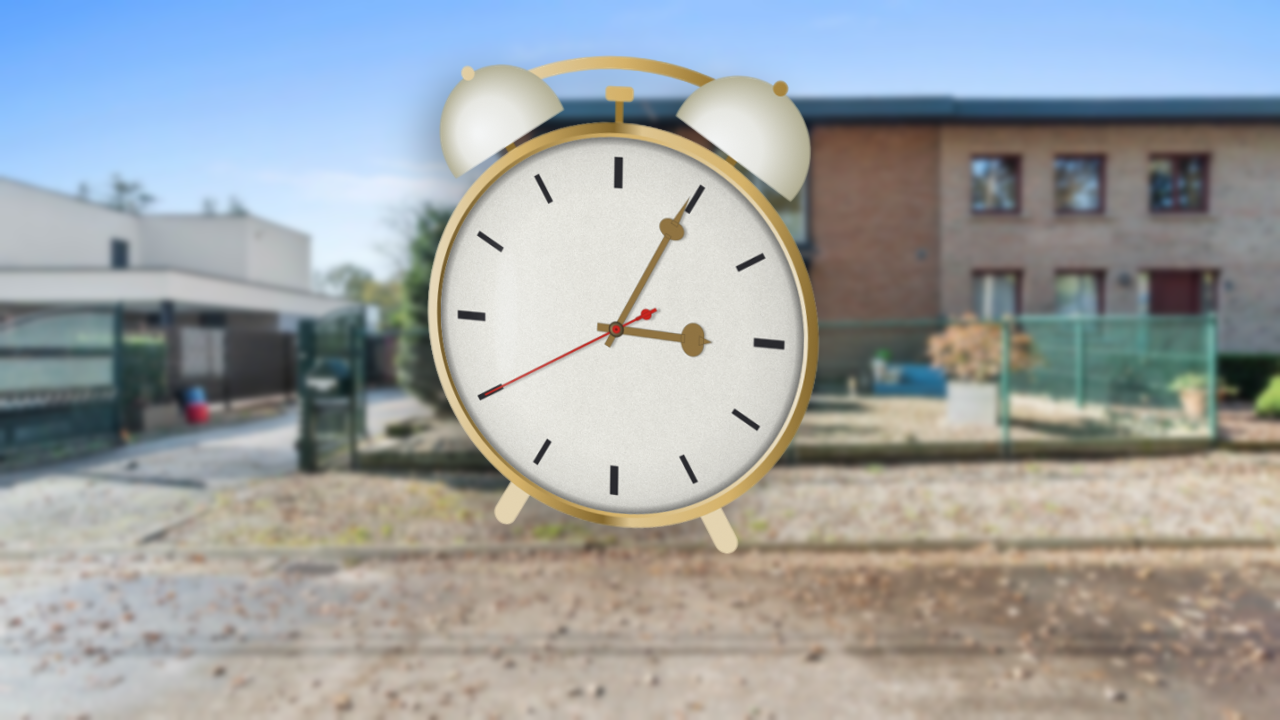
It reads 3h04m40s
